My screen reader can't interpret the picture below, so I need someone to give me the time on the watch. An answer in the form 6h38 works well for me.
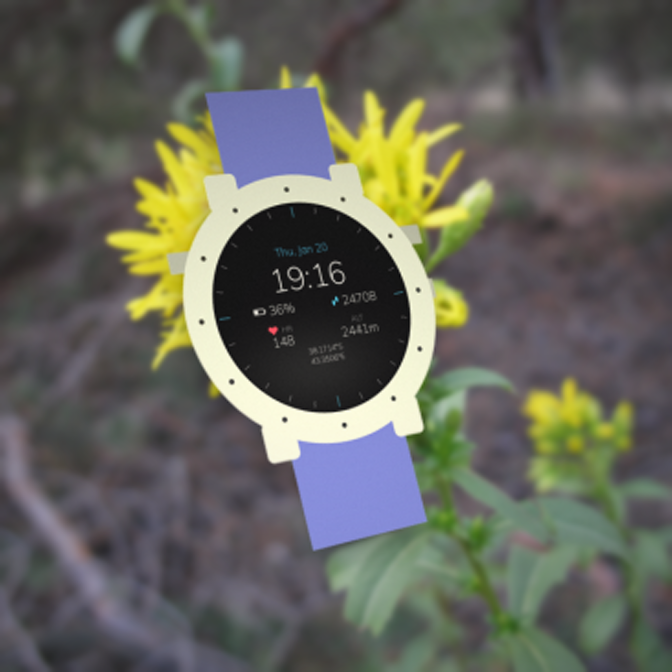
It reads 19h16
